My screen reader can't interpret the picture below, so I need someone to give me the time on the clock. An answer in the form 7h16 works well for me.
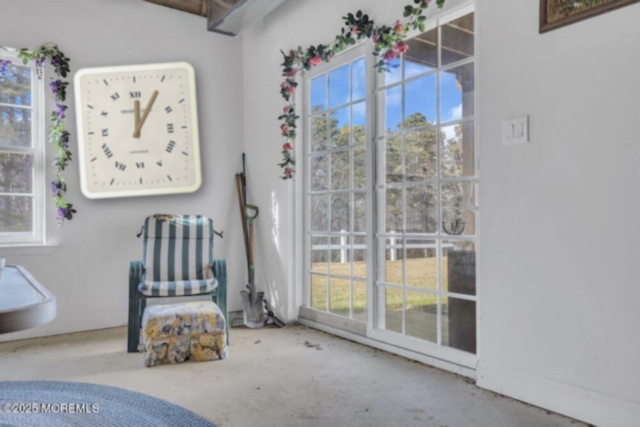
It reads 12h05
